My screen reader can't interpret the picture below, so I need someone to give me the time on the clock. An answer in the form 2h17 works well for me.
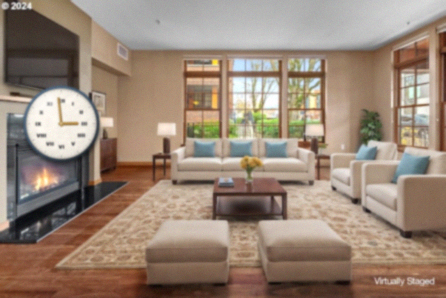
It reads 2h59
